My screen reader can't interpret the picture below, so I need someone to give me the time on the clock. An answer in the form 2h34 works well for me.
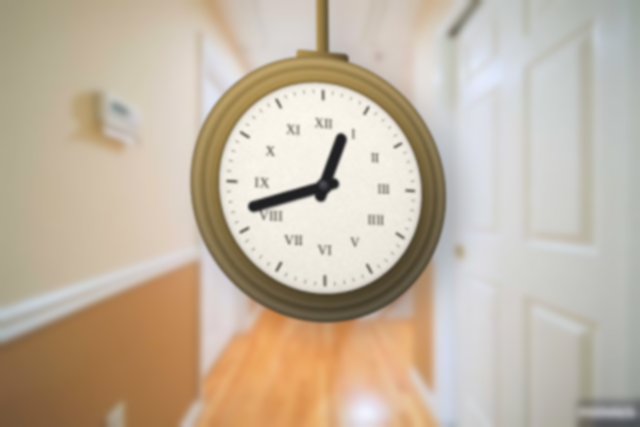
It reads 12h42
